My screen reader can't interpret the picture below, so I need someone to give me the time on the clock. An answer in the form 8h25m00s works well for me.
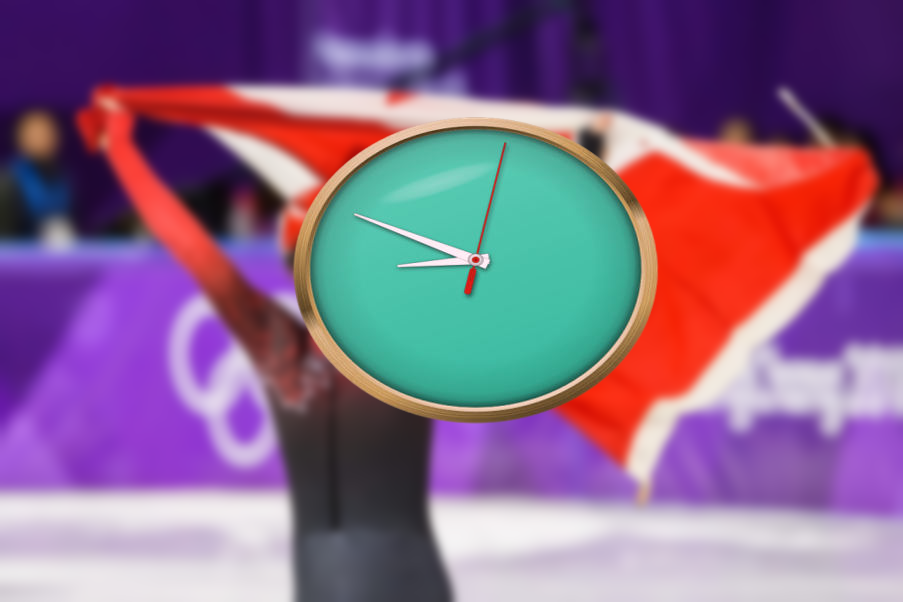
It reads 8h49m02s
